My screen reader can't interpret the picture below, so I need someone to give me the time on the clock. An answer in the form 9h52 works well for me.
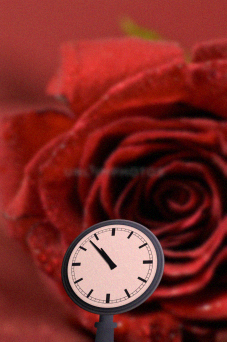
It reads 10h53
